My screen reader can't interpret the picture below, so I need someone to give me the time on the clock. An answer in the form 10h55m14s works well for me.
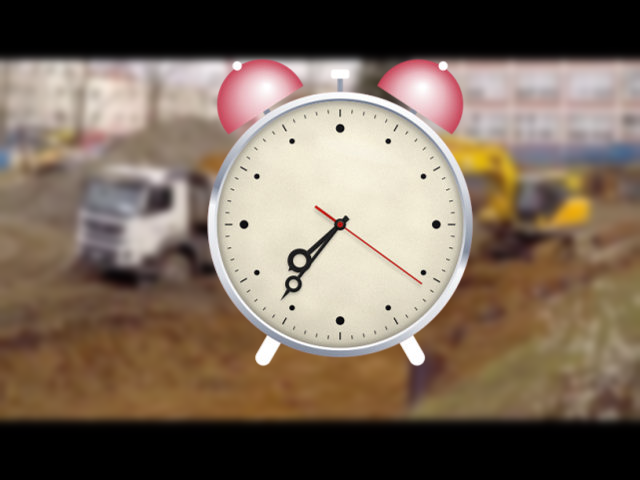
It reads 7h36m21s
